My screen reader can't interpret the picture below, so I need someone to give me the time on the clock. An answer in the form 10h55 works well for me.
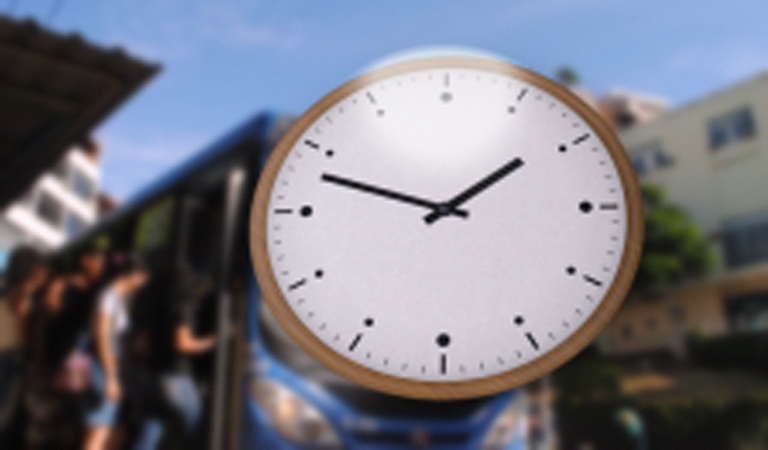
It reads 1h48
